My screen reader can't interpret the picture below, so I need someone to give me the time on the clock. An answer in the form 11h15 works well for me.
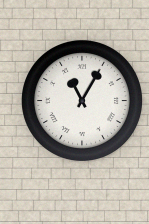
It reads 11h05
